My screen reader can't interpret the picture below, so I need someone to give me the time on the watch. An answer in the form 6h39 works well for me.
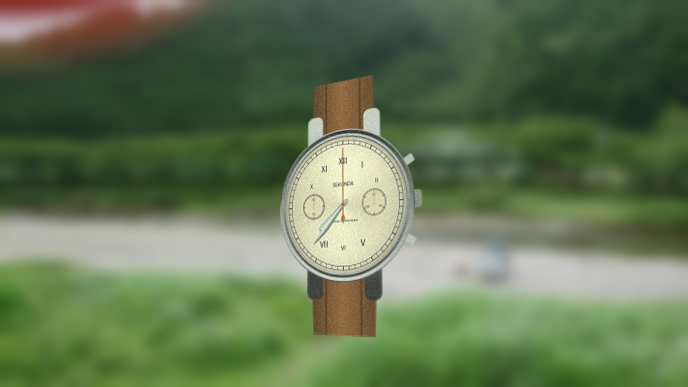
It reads 7h37
